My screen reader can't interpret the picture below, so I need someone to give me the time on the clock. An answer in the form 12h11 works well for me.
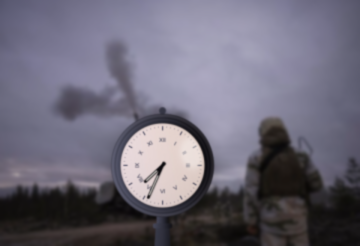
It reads 7h34
